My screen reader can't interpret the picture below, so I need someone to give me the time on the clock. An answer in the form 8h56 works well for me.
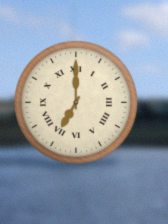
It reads 7h00
